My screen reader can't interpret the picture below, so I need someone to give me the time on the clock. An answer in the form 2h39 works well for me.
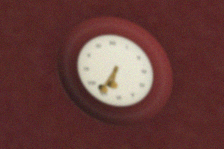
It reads 6h36
